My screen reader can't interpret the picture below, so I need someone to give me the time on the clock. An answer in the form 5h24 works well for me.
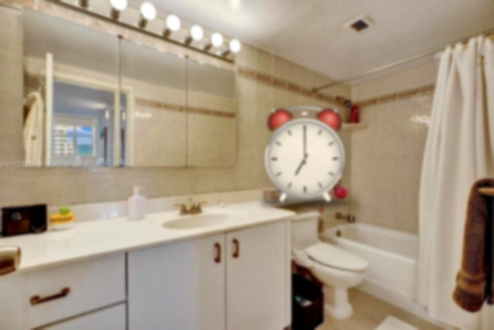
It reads 7h00
